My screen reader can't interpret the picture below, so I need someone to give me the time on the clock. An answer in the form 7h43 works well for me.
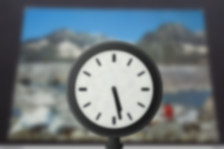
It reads 5h28
